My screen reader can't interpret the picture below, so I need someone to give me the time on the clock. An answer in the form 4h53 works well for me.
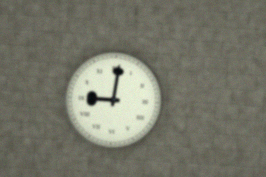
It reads 9h01
